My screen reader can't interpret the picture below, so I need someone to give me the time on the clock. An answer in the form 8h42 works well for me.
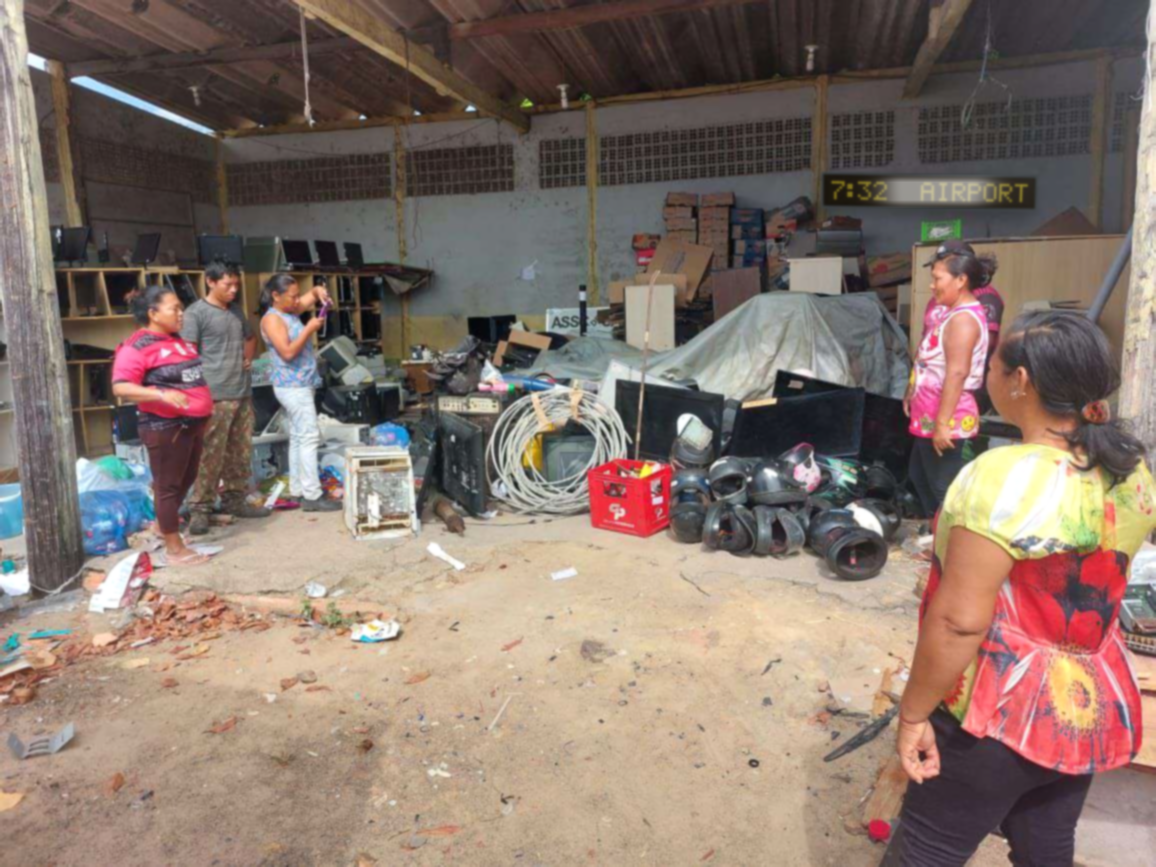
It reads 7h32
